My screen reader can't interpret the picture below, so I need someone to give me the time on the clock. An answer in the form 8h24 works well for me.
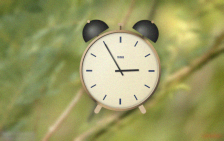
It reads 2h55
